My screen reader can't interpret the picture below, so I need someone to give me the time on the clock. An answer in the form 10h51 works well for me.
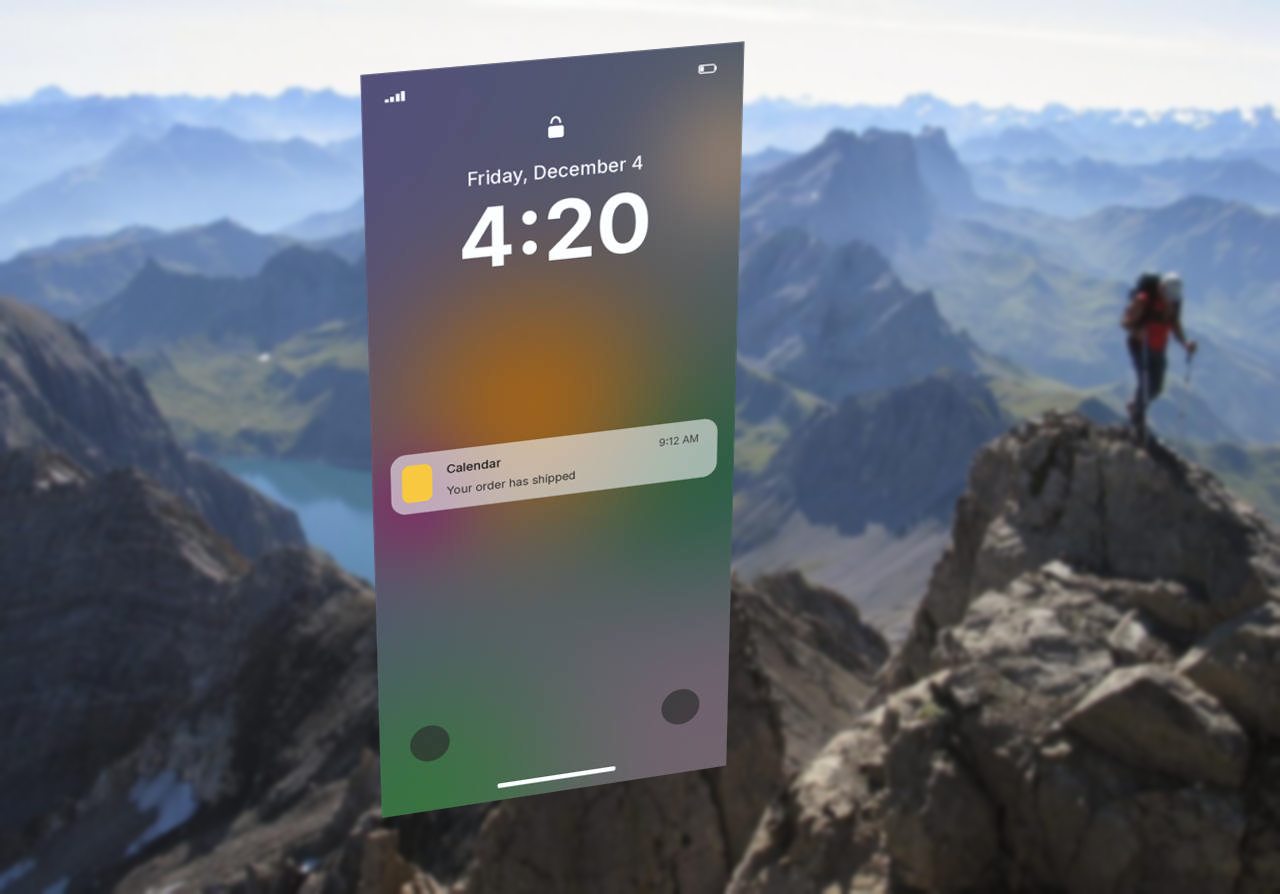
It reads 4h20
